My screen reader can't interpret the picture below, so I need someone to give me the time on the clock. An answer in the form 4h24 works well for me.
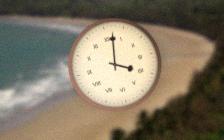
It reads 4h02
